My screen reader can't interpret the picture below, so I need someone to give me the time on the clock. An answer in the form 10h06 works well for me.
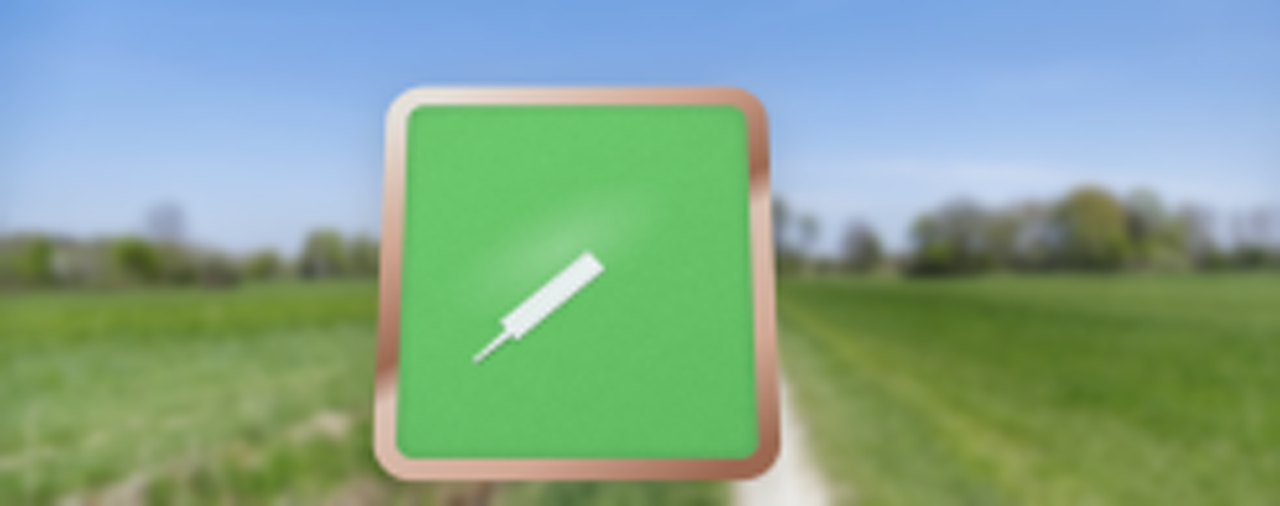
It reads 7h38
